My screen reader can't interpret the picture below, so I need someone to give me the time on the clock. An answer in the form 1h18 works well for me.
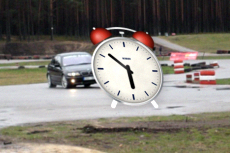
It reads 5h52
